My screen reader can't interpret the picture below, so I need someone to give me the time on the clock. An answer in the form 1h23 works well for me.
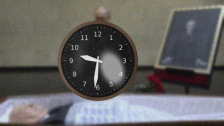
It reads 9h31
